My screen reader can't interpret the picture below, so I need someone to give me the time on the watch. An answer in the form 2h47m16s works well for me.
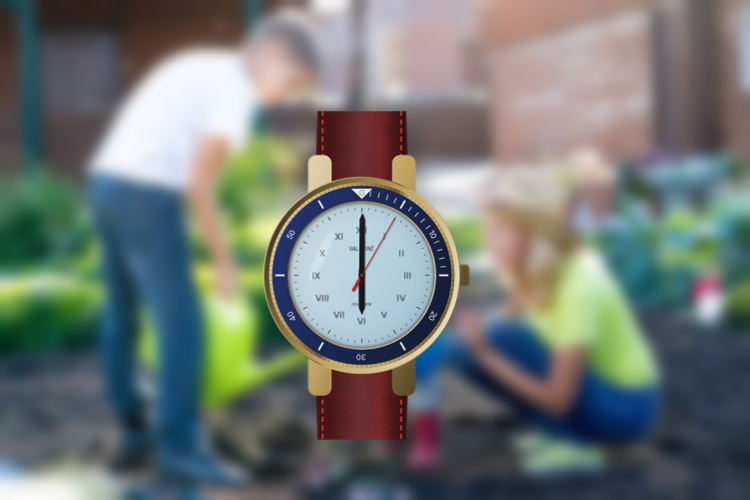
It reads 6h00m05s
